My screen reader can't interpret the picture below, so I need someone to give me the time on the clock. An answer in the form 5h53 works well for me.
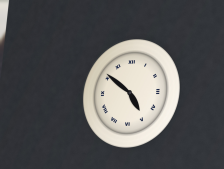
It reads 4h51
